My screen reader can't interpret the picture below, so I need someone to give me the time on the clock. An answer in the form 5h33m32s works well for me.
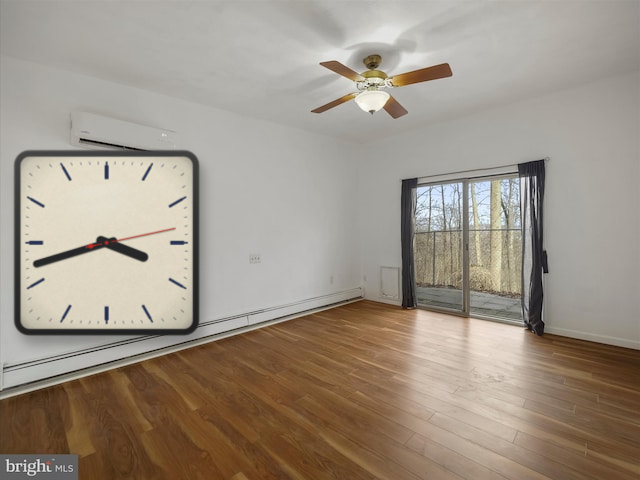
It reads 3h42m13s
